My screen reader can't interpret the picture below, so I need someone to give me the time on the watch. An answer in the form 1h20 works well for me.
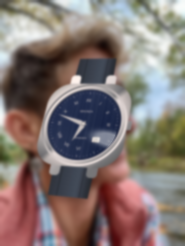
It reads 6h48
